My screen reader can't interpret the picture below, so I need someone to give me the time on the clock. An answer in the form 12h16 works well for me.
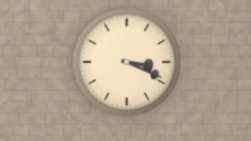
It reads 3h19
